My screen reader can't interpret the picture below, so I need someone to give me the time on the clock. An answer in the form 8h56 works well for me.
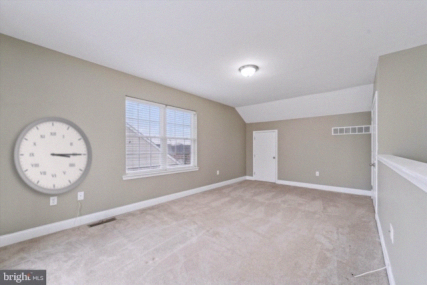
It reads 3h15
